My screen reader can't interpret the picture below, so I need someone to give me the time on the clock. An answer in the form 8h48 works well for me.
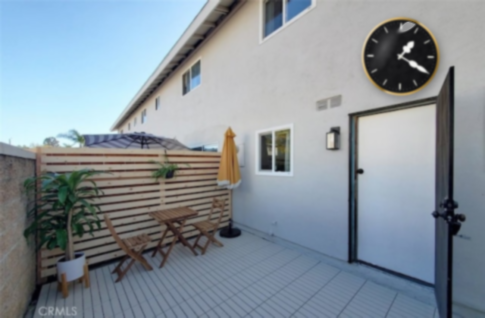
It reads 1h20
